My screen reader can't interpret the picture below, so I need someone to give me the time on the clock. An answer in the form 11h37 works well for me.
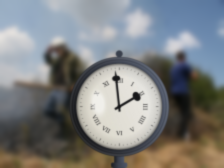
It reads 1h59
